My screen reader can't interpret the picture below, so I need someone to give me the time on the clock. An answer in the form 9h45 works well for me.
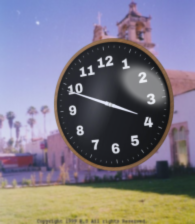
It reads 3h49
